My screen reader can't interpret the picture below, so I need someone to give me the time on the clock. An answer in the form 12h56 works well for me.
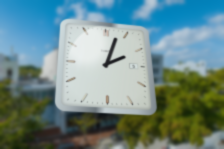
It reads 2h03
